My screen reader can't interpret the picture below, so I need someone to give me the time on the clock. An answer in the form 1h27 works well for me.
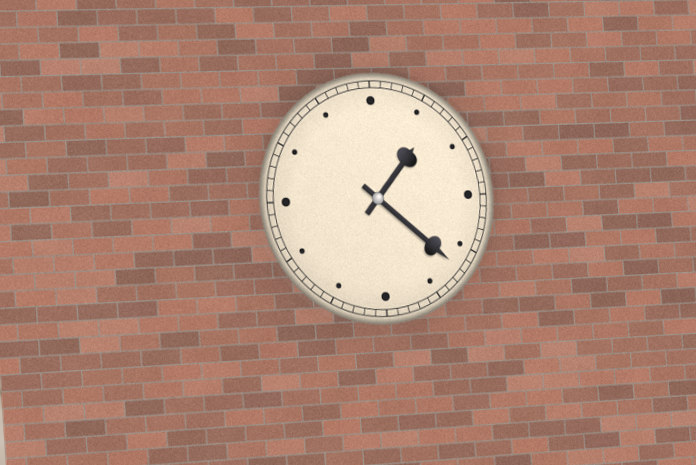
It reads 1h22
